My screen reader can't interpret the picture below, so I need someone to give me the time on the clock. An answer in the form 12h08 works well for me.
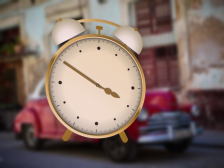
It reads 3h50
